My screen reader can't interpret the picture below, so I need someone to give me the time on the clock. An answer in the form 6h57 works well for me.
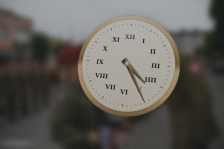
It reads 4h25
